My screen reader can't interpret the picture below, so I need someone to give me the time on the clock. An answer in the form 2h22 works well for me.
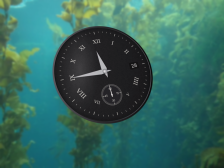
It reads 11h45
